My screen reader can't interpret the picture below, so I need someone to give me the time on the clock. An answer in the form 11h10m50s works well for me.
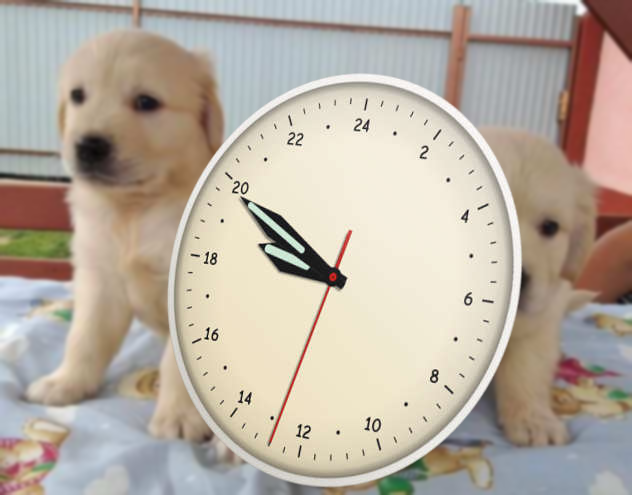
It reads 18h49m32s
